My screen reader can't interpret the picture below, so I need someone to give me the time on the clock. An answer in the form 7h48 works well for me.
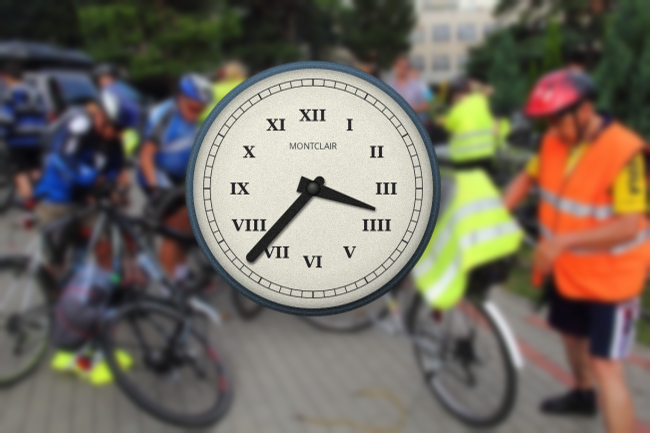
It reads 3h37
